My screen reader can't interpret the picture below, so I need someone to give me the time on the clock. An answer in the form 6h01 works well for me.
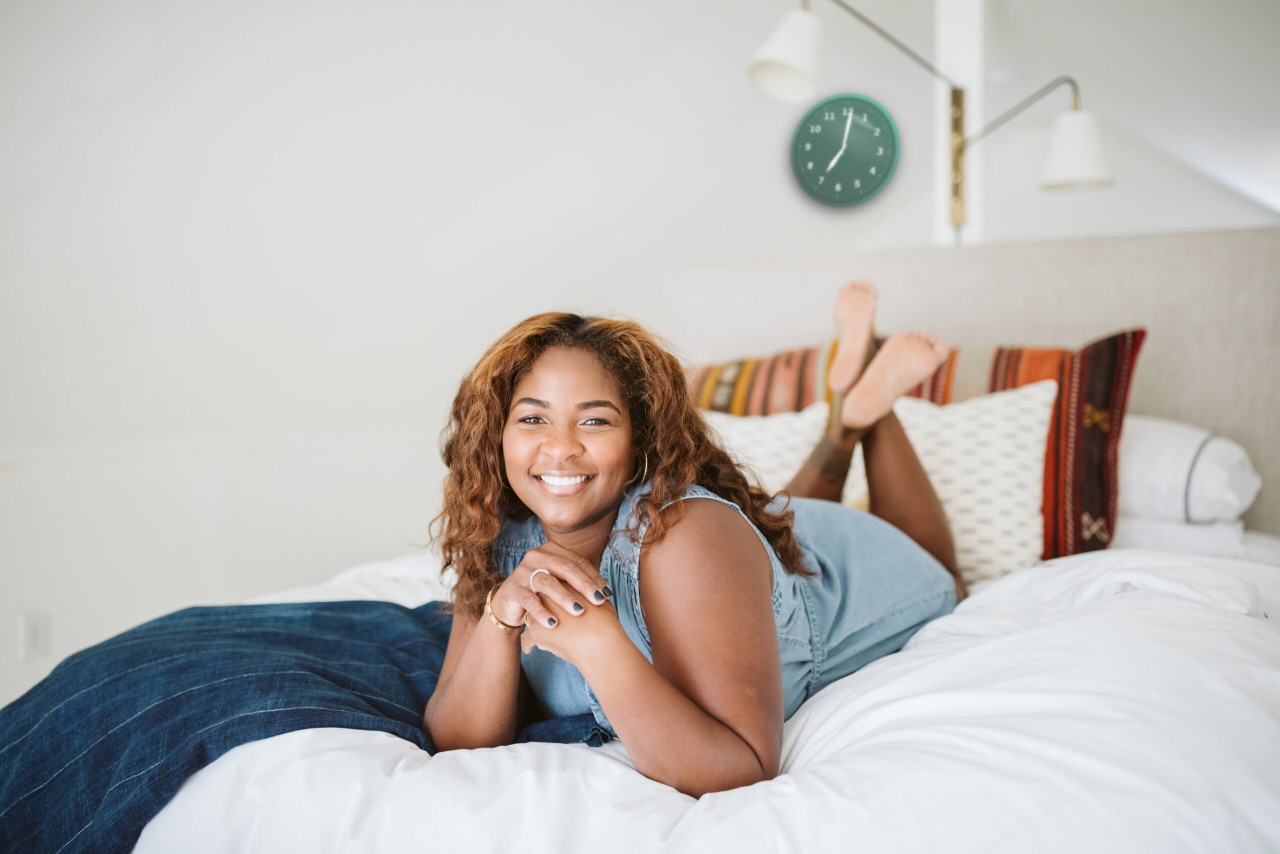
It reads 7h01
